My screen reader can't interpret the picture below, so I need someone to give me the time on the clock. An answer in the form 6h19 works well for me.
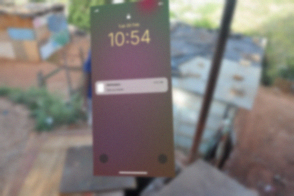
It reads 10h54
